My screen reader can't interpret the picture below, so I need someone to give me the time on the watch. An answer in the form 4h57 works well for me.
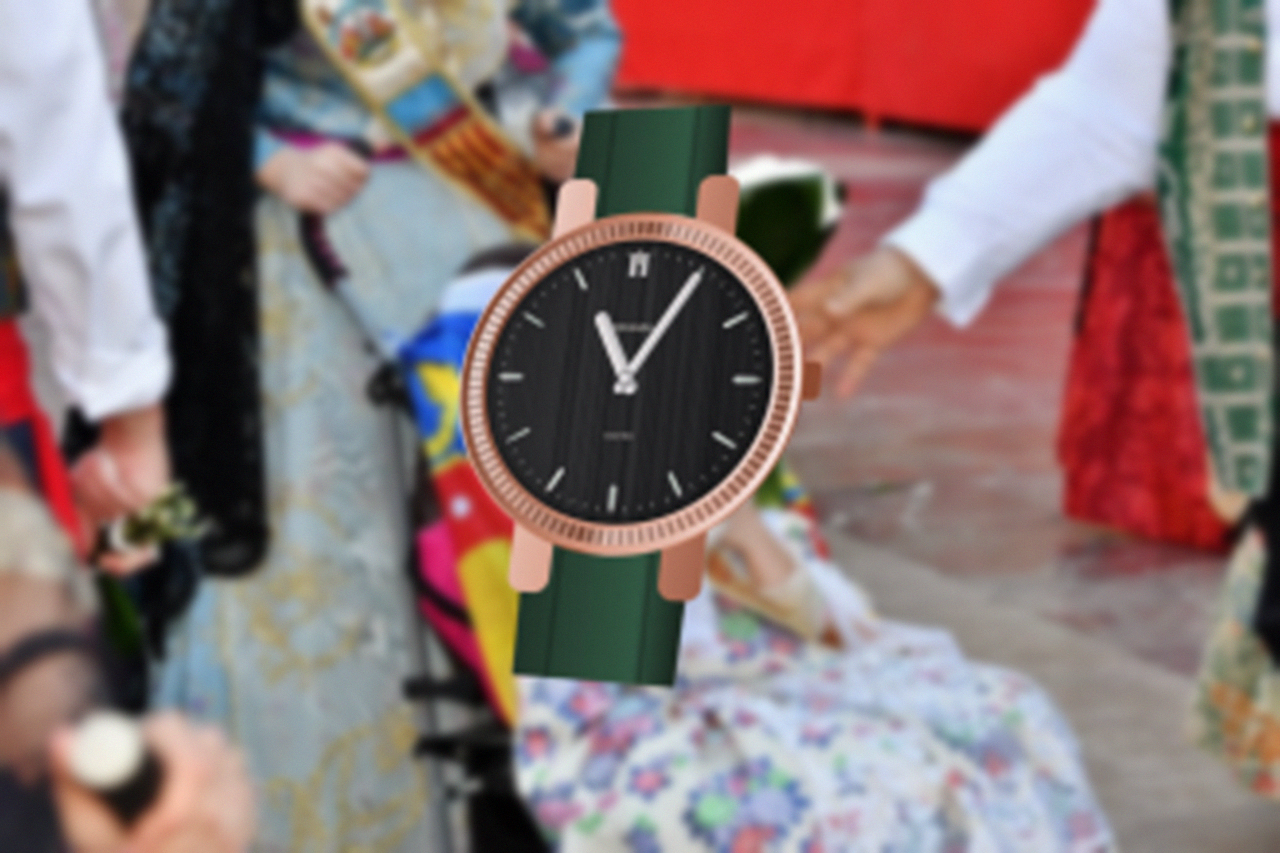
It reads 11h05
